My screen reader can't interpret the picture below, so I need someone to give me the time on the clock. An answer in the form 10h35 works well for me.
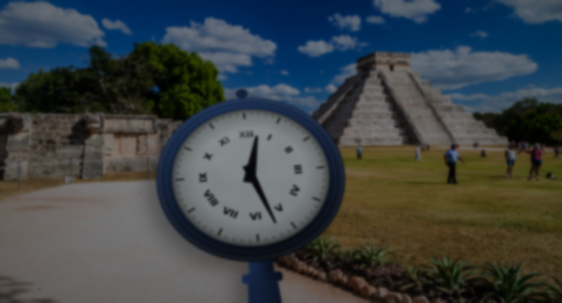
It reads 12h27
